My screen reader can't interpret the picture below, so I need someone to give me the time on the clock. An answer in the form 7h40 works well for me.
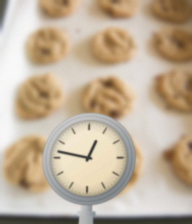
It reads 12h47
